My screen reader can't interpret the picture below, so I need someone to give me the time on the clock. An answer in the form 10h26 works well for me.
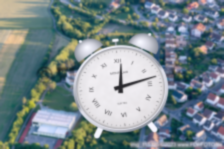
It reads 12h13
